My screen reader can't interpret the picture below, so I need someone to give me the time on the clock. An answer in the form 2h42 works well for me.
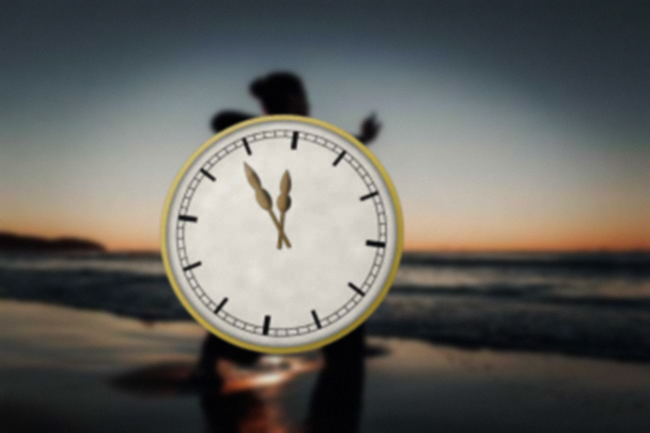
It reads 11h54
